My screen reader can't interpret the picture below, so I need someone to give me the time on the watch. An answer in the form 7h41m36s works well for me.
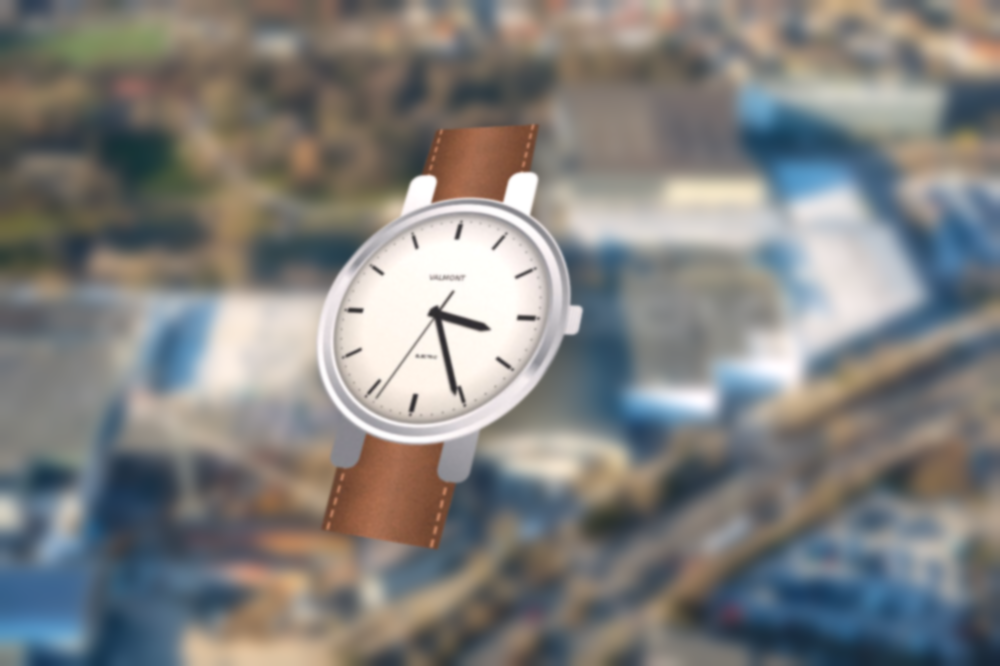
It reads 3h25m34s
